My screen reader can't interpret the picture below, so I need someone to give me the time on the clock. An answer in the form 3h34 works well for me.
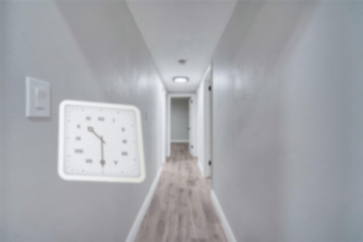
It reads 10h30
